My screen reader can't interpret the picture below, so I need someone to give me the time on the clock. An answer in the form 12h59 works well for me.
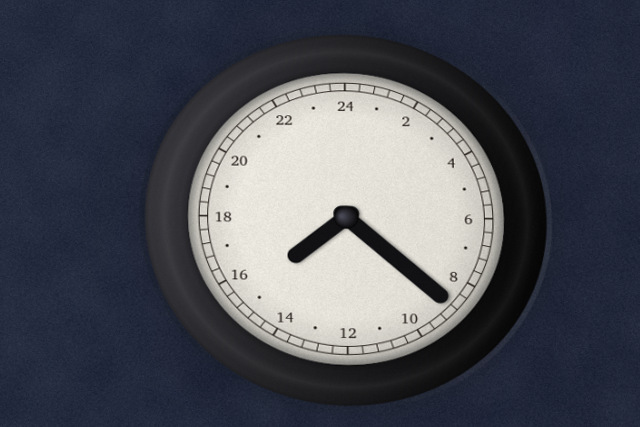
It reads 15h22
